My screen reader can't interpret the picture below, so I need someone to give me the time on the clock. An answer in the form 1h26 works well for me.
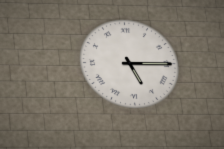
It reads 5h15
